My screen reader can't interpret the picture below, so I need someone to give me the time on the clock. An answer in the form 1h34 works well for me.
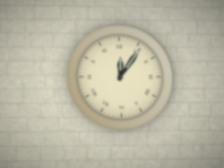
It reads 12h06
